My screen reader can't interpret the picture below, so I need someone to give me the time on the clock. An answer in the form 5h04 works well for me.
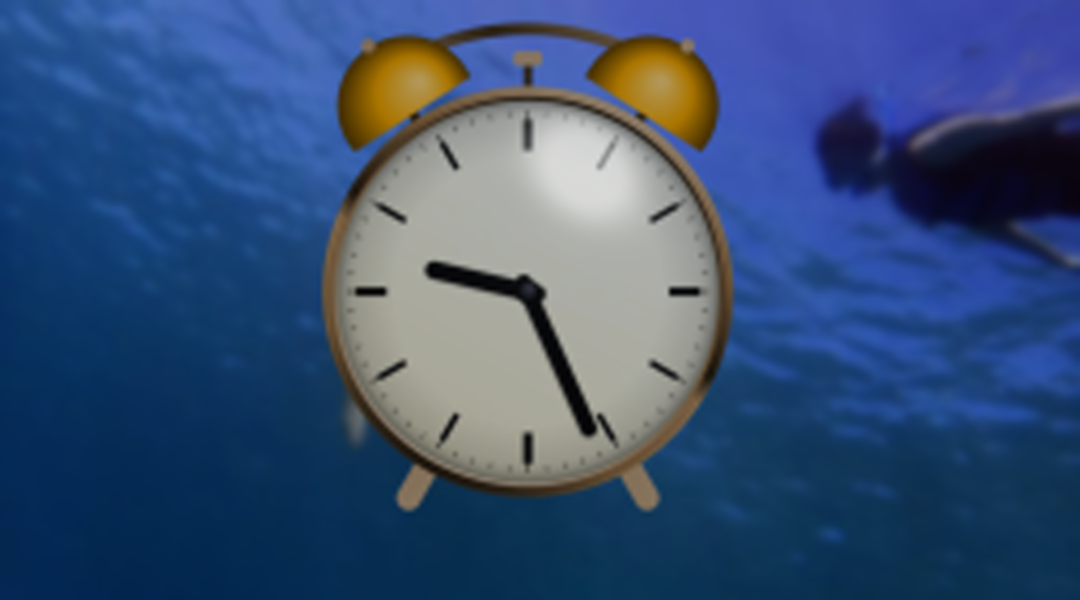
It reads 9h26
